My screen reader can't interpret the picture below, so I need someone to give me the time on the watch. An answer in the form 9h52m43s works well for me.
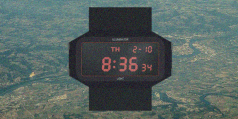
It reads 8h36m34s
